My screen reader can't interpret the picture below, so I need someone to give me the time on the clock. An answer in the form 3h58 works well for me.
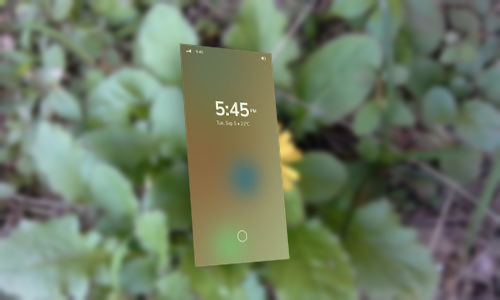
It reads 5h45
